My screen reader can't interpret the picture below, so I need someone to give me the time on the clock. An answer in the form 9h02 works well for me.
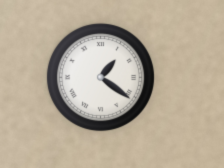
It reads 1h21
